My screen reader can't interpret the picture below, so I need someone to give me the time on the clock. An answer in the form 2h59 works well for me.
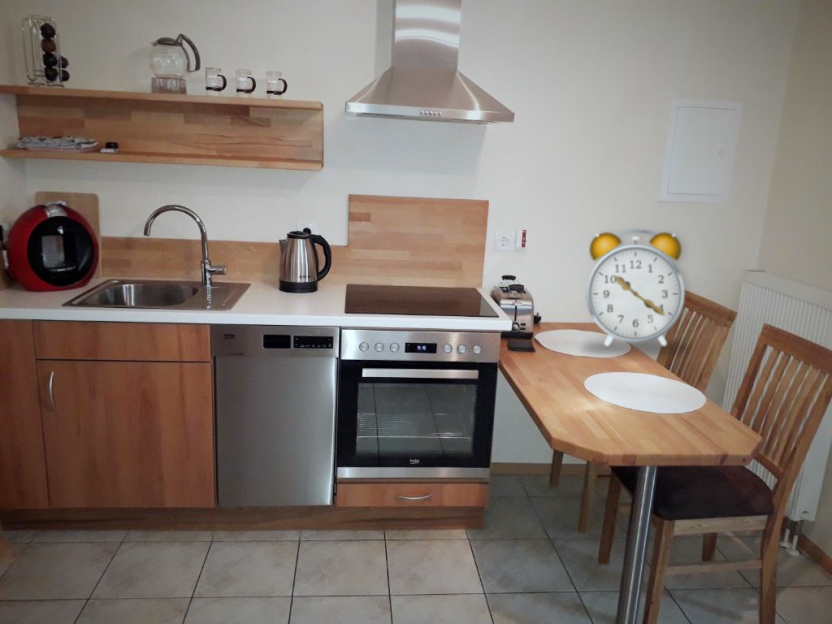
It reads 10h21
